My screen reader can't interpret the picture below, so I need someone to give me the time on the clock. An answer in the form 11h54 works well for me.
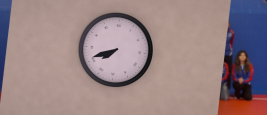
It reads 7h41
